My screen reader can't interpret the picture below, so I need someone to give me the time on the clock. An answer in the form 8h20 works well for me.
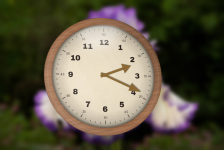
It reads 2h19
